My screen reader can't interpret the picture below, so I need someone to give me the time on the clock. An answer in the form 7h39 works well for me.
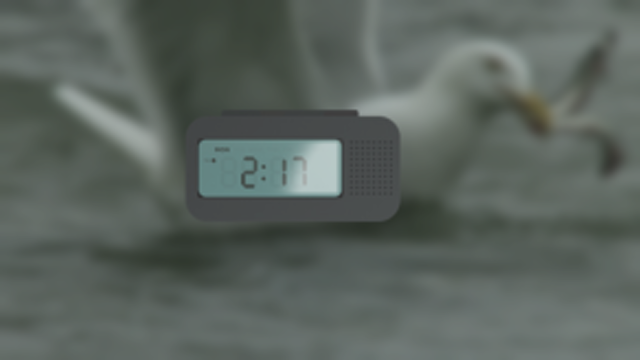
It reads 2h17
